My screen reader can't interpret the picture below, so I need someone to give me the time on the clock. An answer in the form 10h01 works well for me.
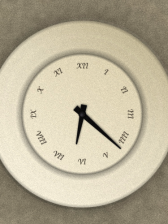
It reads 6h22
